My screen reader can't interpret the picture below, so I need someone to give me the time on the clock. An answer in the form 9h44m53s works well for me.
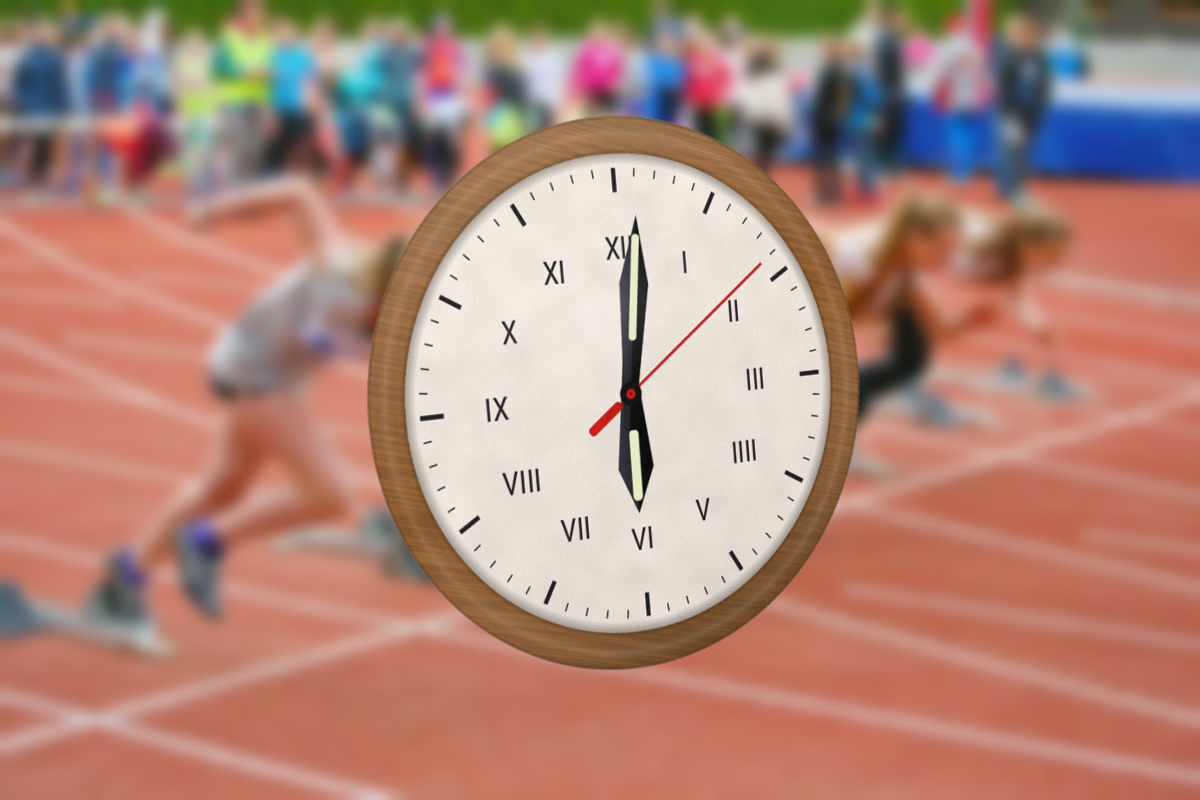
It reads 6h01m09s
